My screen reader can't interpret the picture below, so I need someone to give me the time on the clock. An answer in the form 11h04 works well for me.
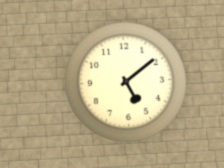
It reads 5h09
